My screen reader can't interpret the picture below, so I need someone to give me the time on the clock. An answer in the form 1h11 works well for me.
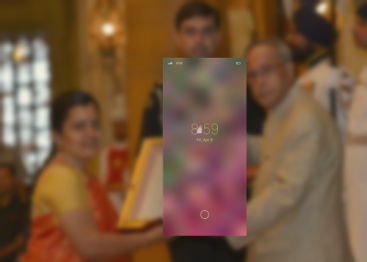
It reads 8h59
